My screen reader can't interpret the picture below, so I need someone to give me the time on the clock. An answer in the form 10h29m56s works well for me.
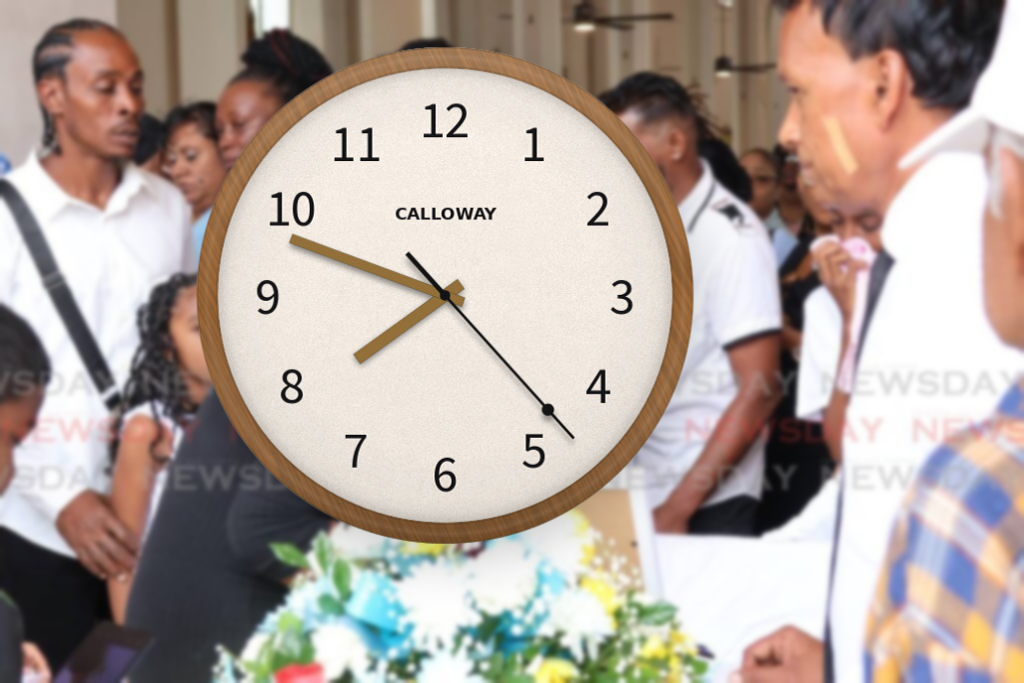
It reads 7h48m23s
